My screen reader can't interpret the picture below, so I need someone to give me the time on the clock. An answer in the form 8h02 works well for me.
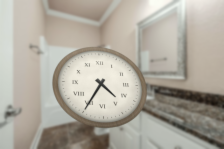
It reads 4h35
